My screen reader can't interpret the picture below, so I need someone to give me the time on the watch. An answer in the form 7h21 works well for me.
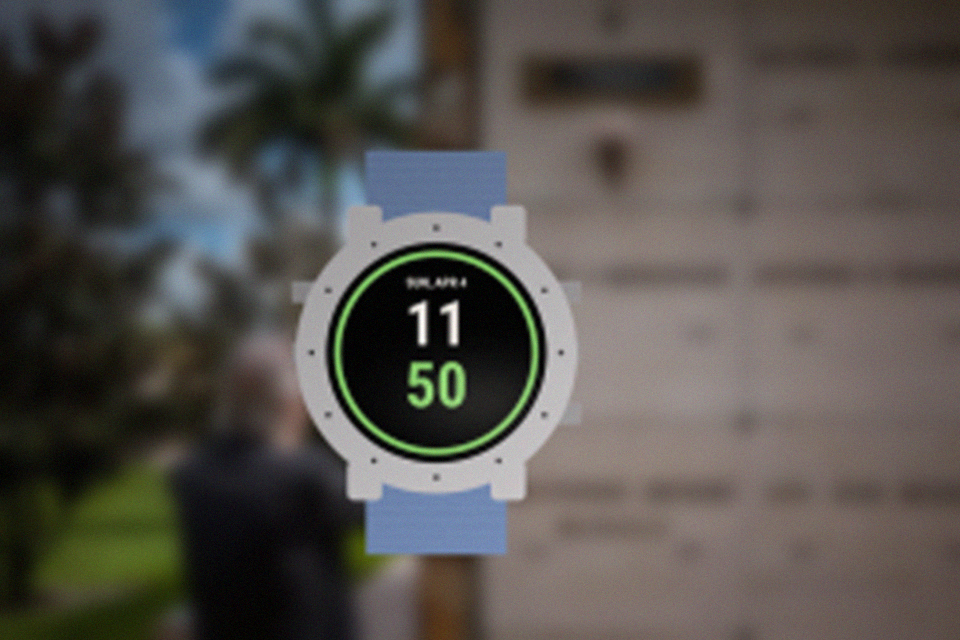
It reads 11h50
